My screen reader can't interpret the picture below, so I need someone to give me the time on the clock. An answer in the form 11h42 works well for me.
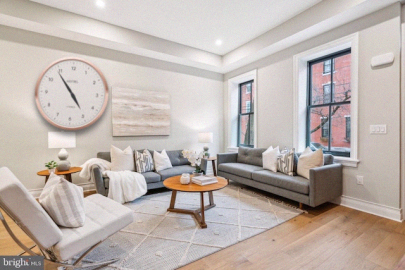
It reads 4h54
